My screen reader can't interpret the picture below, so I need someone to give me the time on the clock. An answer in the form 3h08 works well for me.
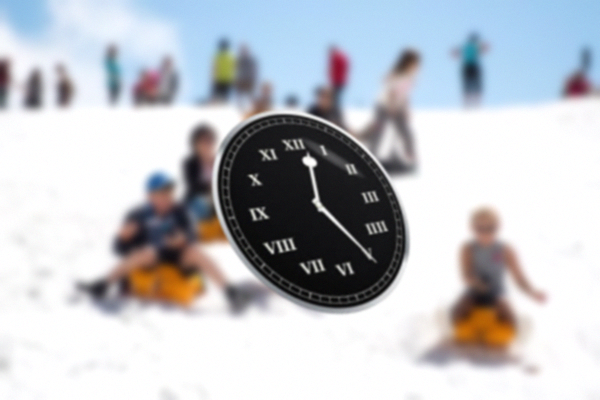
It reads 12h25
